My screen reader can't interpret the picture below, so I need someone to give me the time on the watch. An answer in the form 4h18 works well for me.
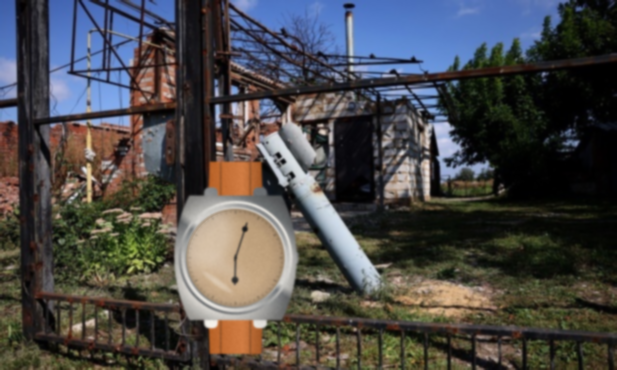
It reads 6h03
